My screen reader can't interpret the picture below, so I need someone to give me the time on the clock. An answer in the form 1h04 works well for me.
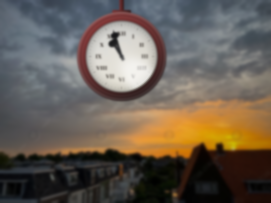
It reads 10h57
